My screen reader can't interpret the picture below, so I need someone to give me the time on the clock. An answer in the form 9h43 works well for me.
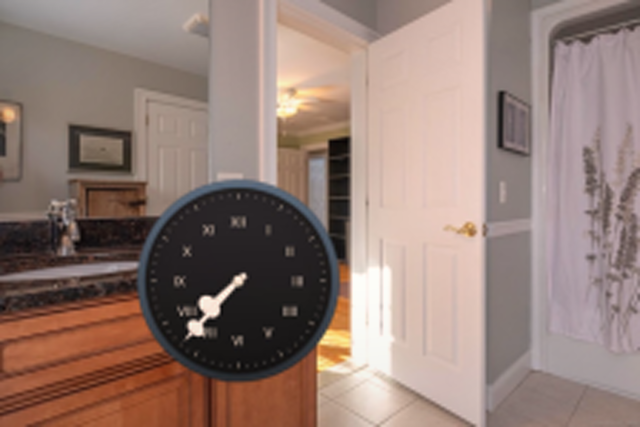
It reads 7h37
